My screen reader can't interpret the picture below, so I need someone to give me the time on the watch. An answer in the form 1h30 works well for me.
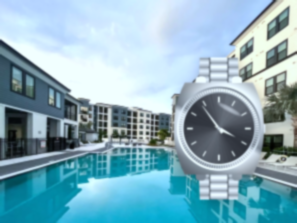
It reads 3h54
